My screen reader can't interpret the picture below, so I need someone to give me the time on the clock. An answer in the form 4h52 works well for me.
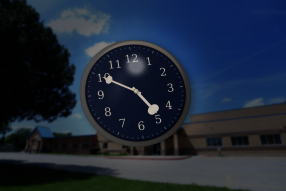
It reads 4h50
